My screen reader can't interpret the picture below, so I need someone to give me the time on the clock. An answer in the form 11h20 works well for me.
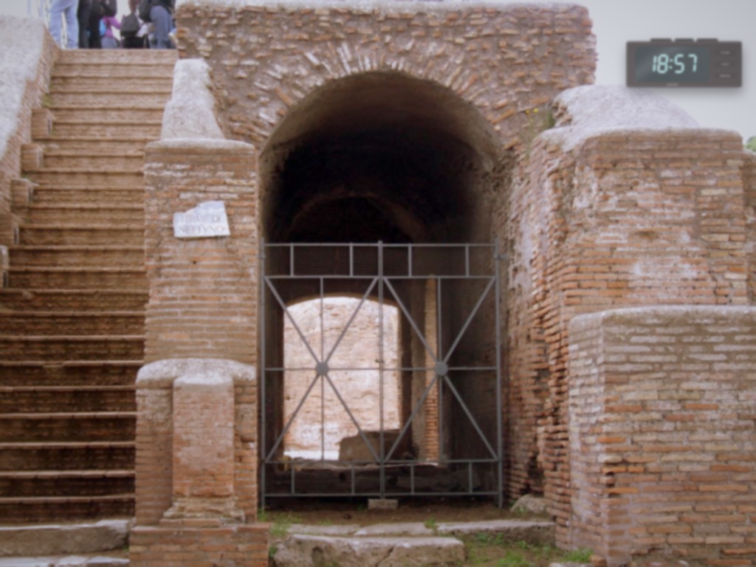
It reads 18h57
